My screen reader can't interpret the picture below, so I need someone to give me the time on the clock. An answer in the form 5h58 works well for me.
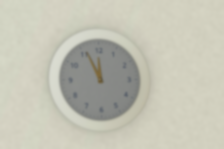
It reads 11h56
